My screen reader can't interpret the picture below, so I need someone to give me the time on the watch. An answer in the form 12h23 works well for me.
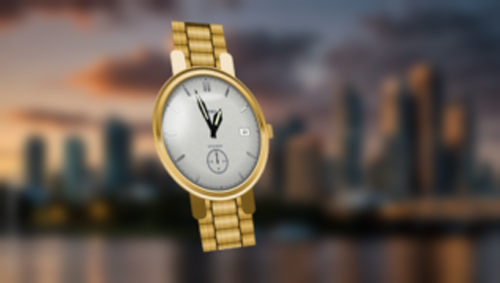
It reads 12h57
